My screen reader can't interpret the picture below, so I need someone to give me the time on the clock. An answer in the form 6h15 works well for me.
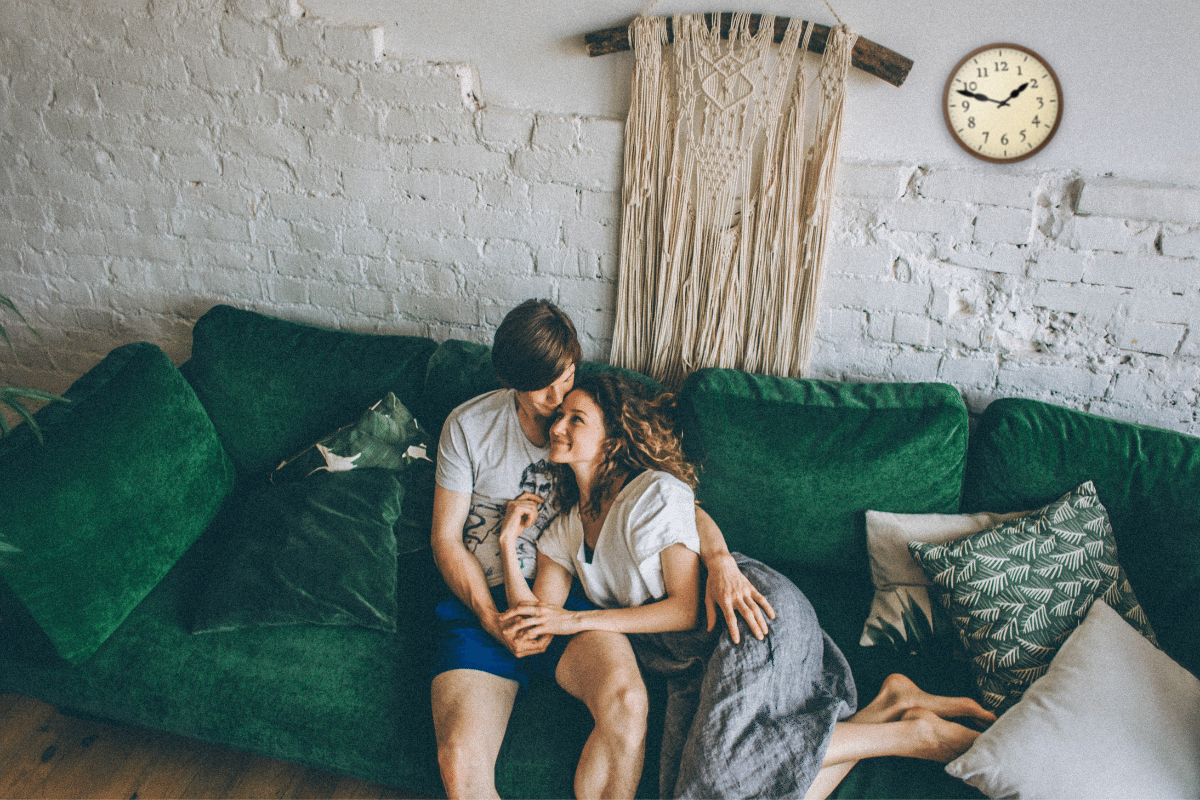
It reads 1h48
